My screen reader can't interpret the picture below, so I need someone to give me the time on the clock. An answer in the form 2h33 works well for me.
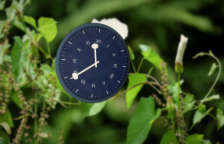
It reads 11h39
